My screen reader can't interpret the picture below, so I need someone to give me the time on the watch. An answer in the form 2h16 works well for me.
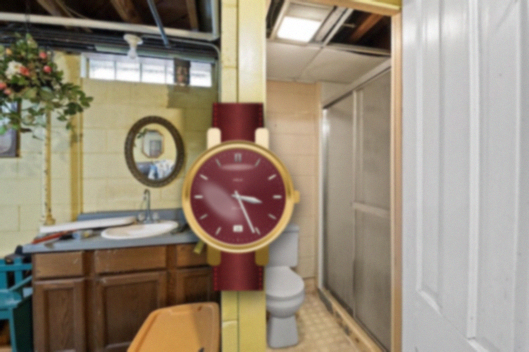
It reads 3h26
